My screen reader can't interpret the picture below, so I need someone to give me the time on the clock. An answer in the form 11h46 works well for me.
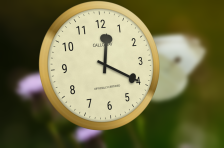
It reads 12h20
